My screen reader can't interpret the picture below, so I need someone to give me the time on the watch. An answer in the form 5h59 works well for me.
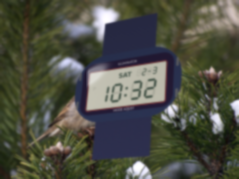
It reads 10h32
